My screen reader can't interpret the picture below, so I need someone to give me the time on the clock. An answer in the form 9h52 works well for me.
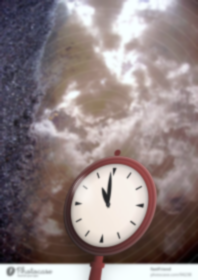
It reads 10h59
